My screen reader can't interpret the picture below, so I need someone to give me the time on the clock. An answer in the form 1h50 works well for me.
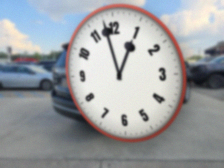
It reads 12h58
